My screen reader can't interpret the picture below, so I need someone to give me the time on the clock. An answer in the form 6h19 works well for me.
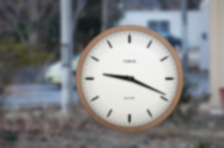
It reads 9h19
